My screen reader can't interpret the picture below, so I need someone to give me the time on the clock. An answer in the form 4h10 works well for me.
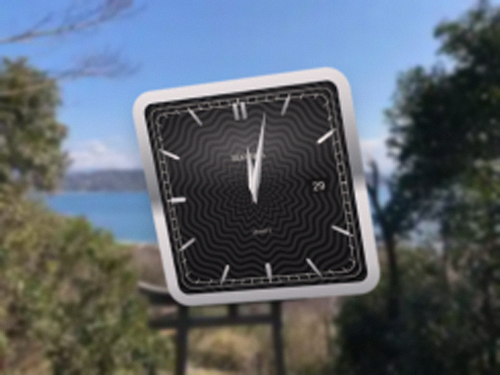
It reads 12h03
